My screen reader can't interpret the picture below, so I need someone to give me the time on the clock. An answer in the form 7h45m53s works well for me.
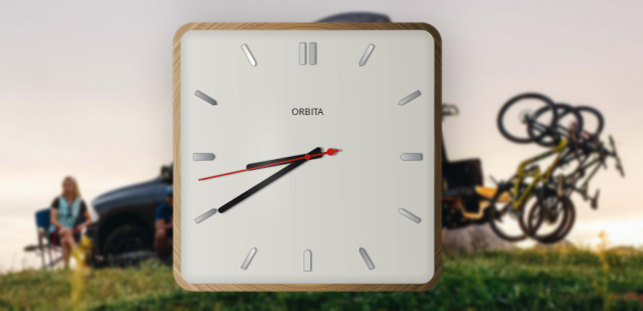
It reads 8h39m43s
